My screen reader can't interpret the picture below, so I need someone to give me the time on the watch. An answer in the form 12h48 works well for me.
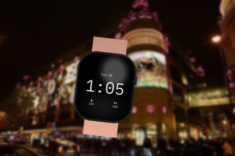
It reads 1h05
